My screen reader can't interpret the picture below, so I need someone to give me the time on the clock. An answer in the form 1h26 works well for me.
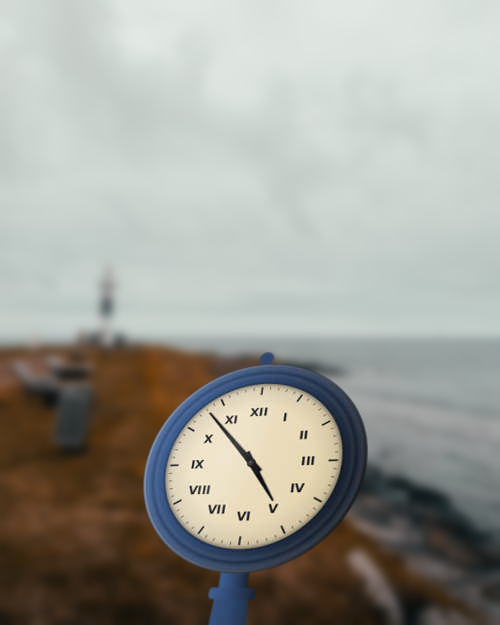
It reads 4h53
